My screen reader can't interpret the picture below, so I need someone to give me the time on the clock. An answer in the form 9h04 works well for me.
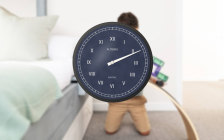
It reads 2h11
